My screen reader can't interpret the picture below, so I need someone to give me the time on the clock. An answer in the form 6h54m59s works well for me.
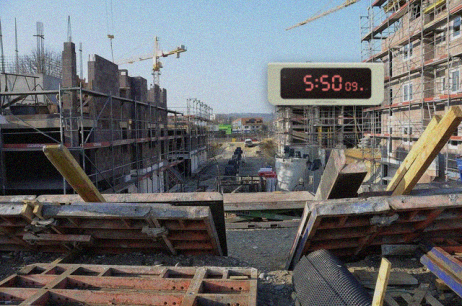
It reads 5h50m09s
